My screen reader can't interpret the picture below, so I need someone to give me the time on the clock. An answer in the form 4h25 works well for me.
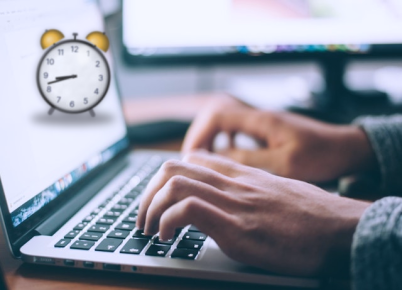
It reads 8h42
